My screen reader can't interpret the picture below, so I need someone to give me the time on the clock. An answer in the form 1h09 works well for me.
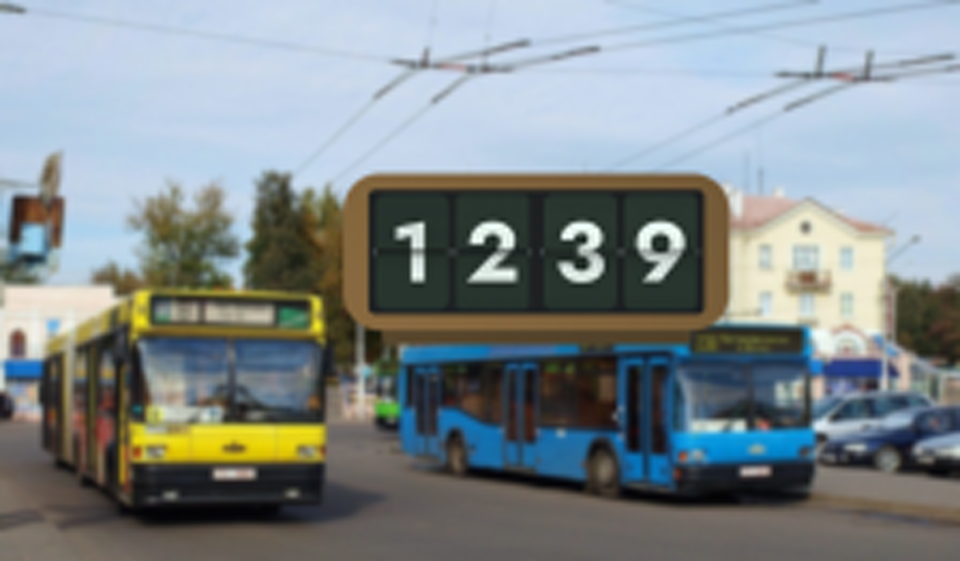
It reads 12h39
